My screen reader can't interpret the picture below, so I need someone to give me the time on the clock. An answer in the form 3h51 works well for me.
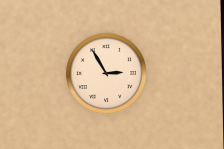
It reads 2h55
